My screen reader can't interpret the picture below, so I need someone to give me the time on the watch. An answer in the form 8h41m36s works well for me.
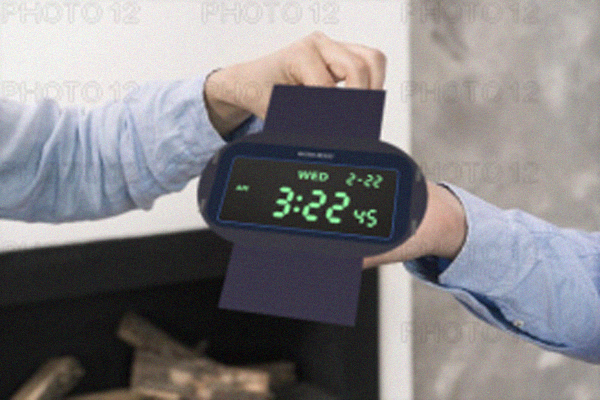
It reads 3h22m45s
